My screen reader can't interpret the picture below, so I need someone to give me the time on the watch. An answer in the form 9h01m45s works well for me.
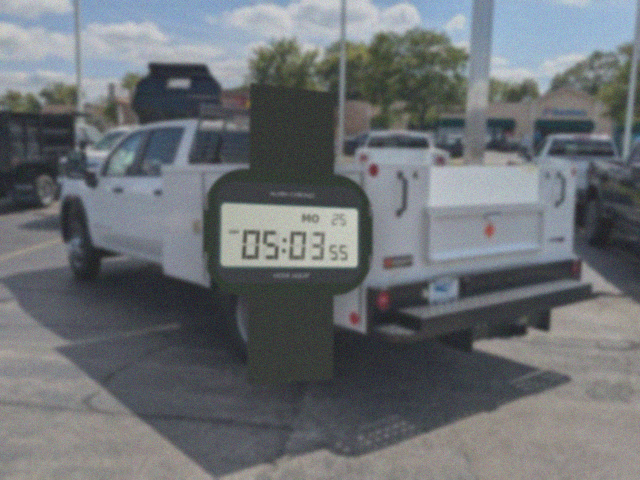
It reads 5h03m55s
